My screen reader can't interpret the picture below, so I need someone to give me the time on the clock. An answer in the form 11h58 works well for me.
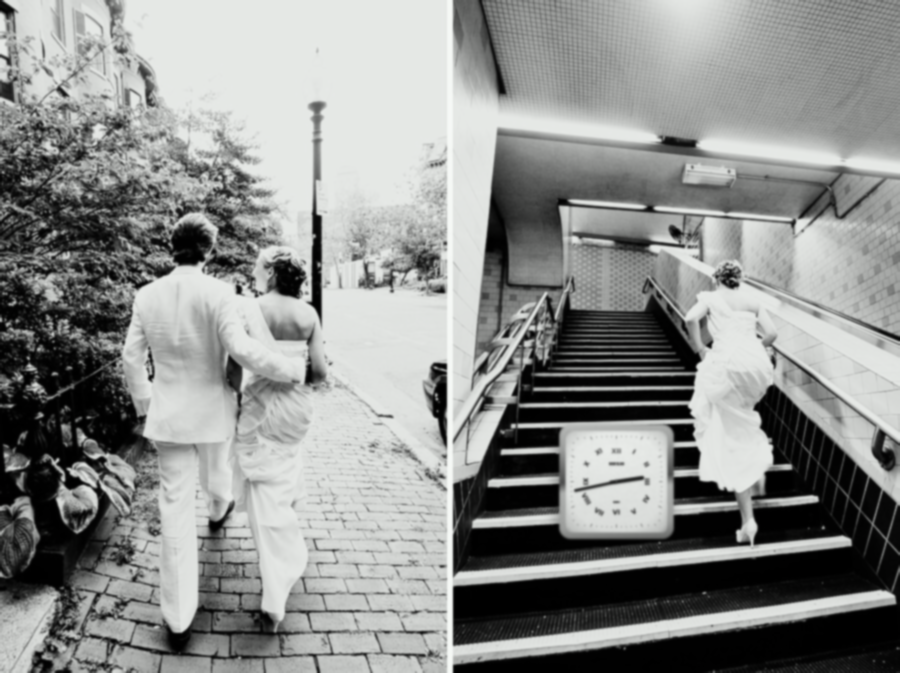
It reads 2h43
